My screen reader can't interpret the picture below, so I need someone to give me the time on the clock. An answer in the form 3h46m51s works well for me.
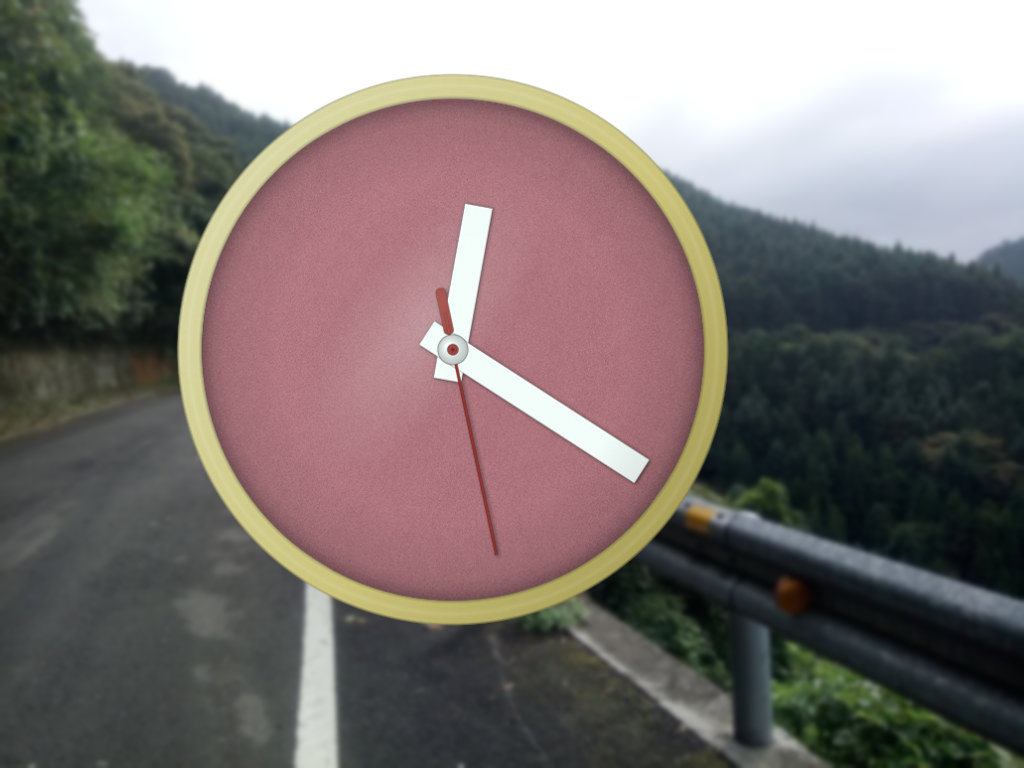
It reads 12h20m28s
